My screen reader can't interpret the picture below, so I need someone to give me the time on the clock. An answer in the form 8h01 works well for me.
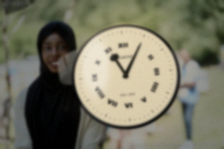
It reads 11h05
